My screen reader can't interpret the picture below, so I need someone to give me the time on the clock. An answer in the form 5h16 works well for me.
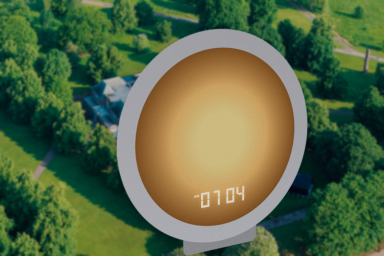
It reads 7h04
